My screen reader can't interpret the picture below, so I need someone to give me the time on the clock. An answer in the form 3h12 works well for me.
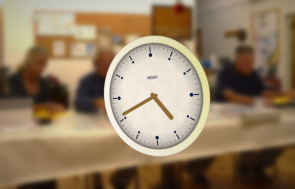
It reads 4h41
